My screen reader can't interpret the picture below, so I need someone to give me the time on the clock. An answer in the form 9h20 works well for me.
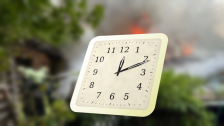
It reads 12h11
